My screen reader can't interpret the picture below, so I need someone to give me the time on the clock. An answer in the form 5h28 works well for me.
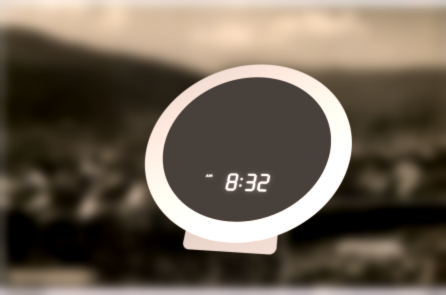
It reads 8h32
